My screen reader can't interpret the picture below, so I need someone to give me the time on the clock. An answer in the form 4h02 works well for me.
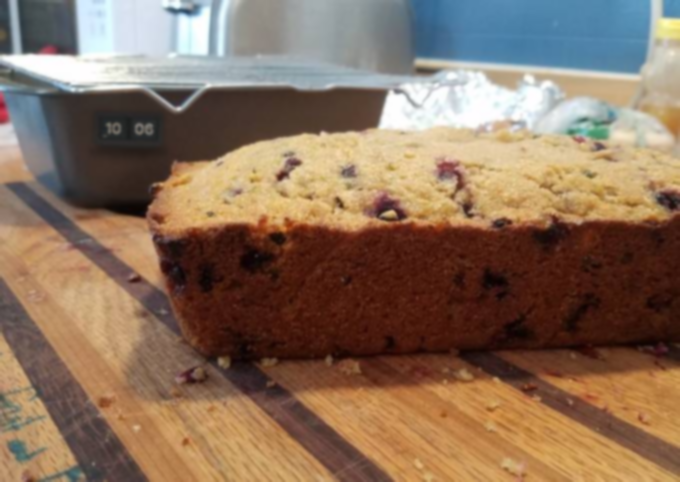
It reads 10h06
